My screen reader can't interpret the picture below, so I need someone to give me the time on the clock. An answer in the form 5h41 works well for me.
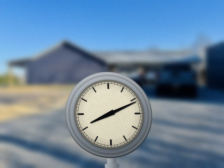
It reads 8h11
